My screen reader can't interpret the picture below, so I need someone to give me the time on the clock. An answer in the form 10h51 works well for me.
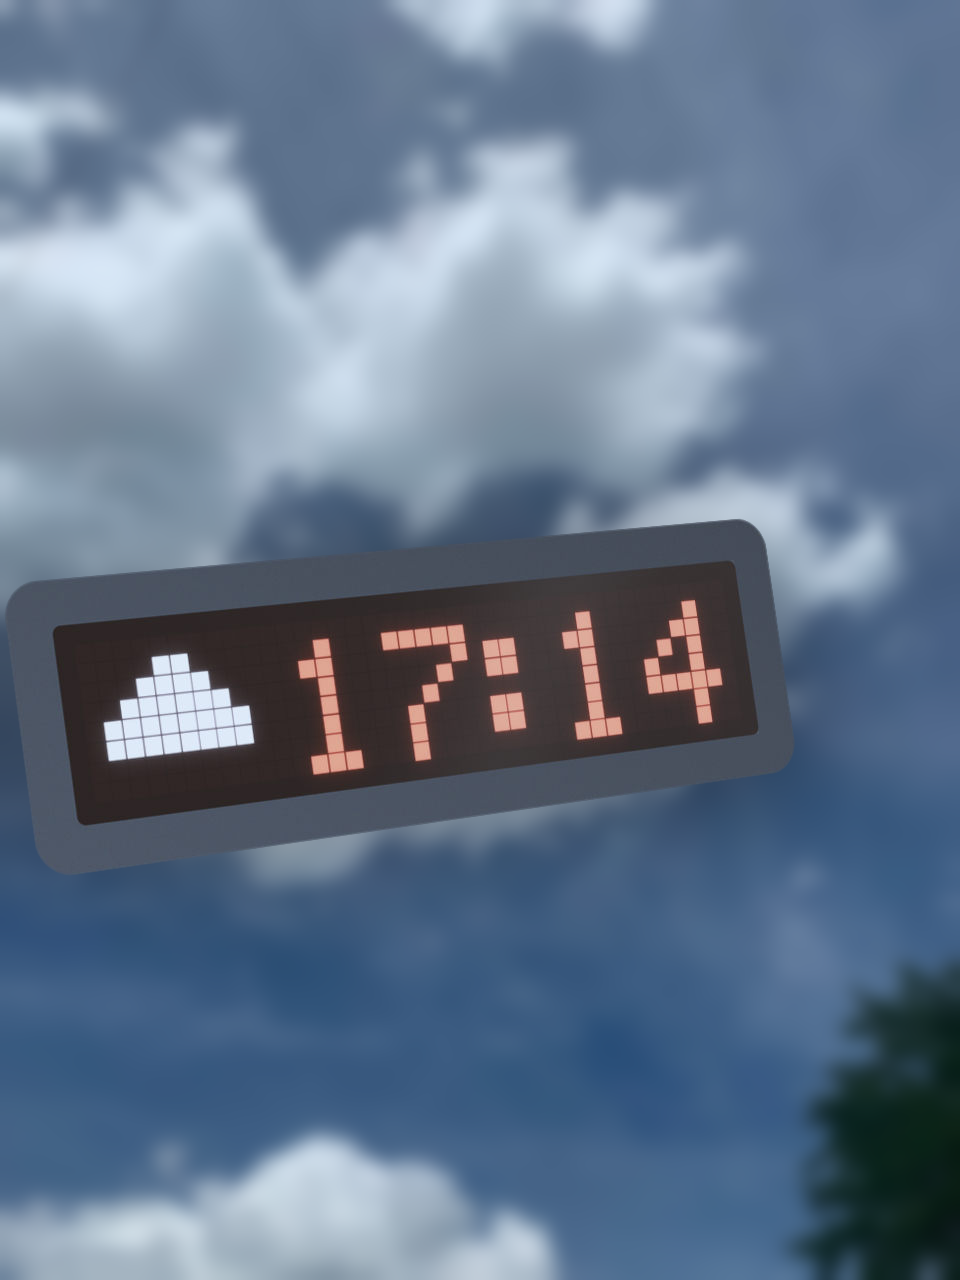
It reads 17h14
